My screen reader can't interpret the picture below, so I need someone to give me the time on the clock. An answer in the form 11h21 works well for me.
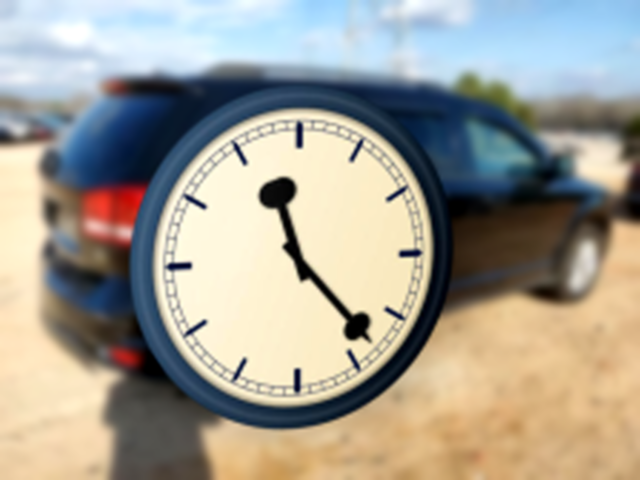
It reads 11h23
